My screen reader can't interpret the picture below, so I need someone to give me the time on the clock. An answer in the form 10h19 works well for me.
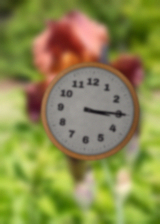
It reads 3h15
